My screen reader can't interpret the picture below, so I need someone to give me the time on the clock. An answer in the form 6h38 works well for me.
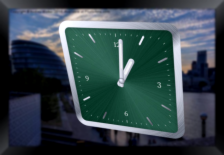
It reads 1h01
